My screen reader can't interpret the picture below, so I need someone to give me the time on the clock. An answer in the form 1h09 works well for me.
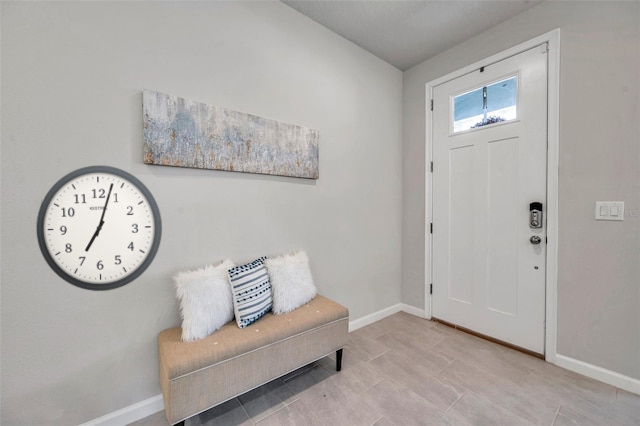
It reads 7h03
